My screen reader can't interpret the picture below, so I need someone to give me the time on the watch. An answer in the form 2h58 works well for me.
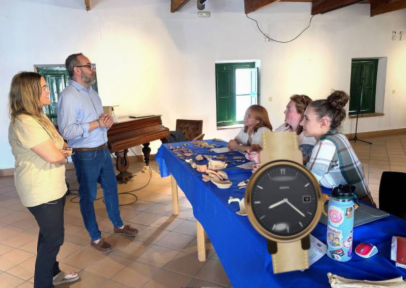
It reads 8h22
